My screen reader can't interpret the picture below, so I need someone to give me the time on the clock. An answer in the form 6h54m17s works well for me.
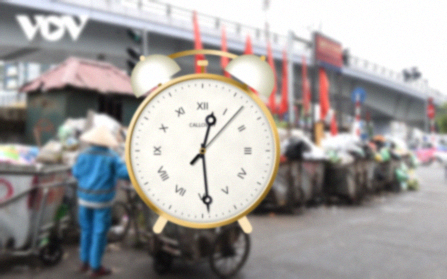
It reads 12h29m07s
